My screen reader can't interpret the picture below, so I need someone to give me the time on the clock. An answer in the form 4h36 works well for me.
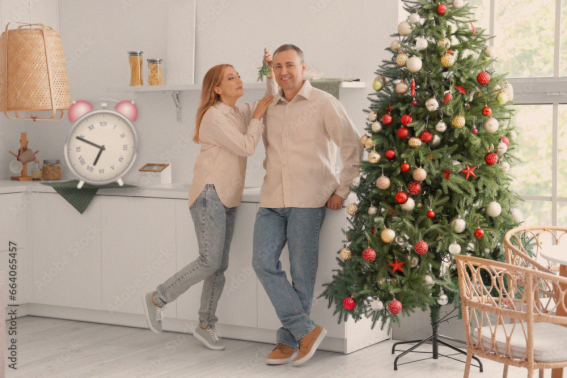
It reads 6h49
